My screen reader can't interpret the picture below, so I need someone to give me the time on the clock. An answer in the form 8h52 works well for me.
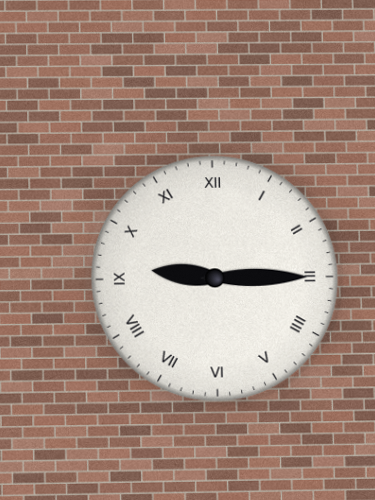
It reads 9h15
